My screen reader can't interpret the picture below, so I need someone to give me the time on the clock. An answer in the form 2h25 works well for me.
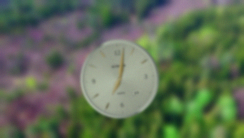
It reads 7h02
